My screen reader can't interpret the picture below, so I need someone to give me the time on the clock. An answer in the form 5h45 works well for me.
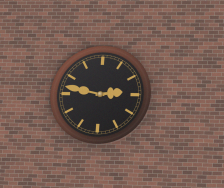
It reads 2h47
